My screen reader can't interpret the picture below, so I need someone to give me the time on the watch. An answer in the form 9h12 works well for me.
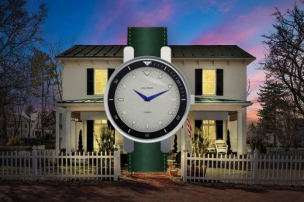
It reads 10h11
